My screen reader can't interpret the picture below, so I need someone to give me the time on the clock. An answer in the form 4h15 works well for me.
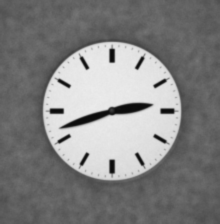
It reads 2h42
